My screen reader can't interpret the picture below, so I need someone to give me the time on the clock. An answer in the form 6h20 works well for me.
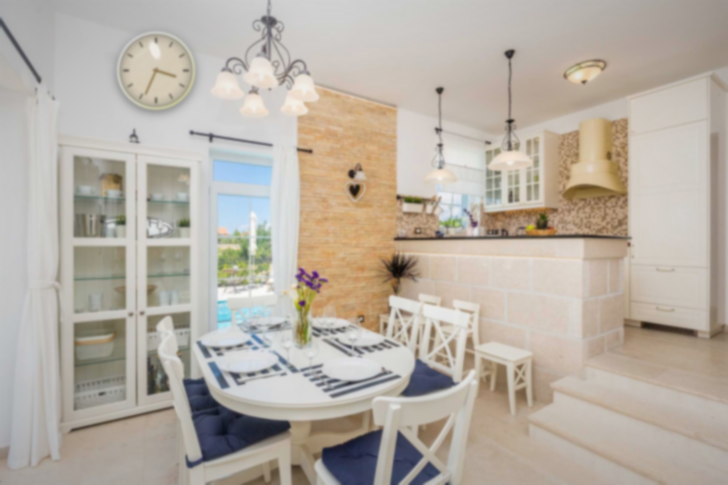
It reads 3h34
